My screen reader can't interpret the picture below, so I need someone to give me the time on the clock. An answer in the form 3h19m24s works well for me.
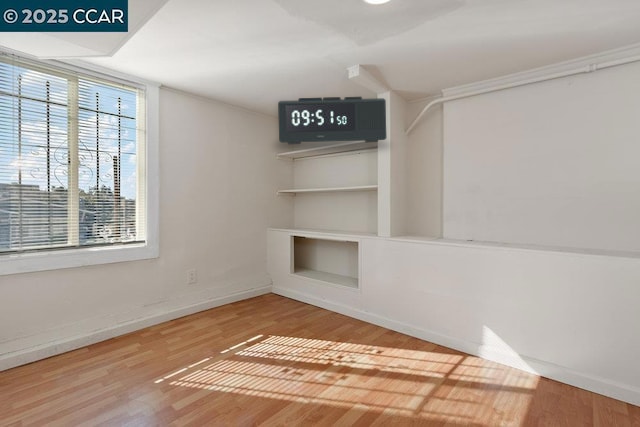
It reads 9h51m50s
